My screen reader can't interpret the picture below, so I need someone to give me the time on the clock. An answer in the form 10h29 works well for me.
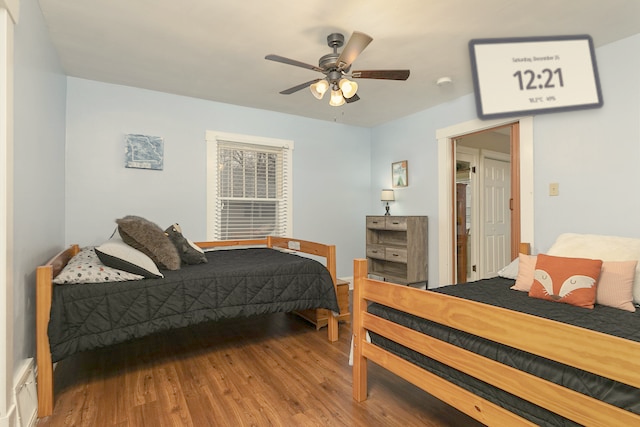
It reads 12h21
